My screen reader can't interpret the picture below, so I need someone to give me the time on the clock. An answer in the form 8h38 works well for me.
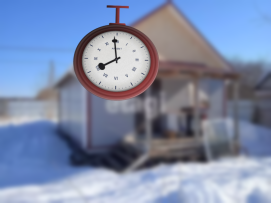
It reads 7h59
